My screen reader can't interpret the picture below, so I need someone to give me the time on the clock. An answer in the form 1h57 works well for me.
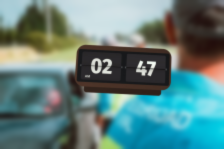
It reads 2h47
